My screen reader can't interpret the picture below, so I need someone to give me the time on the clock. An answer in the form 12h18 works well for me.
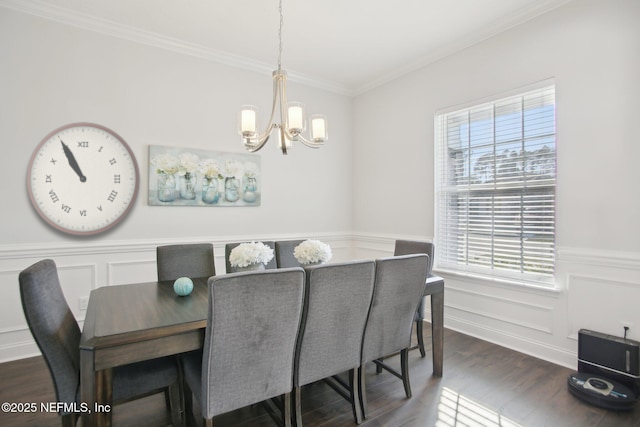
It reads 10h55
